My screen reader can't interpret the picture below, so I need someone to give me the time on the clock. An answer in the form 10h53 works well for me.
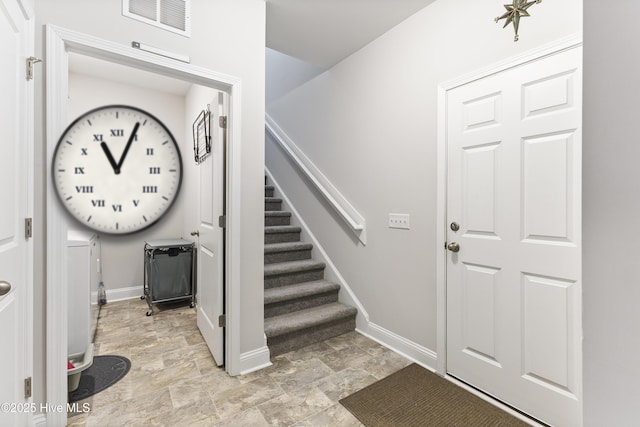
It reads 11h04
